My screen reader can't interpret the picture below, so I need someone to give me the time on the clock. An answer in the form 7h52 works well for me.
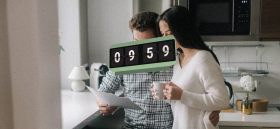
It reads 9h59
